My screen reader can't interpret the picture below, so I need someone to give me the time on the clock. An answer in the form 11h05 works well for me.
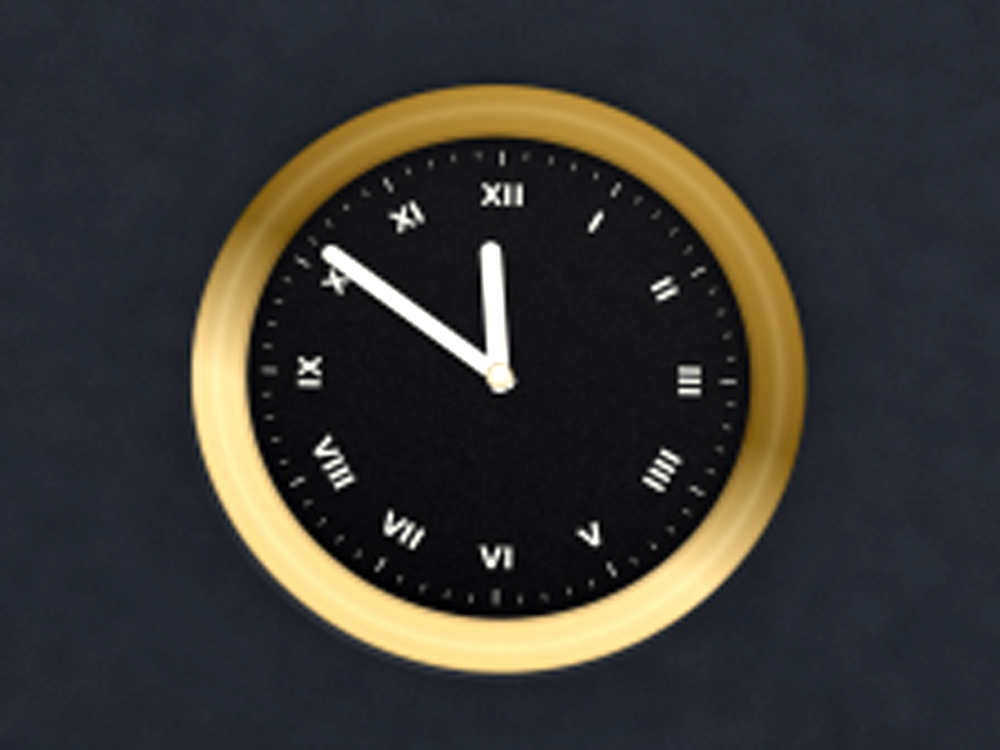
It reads 11h51
